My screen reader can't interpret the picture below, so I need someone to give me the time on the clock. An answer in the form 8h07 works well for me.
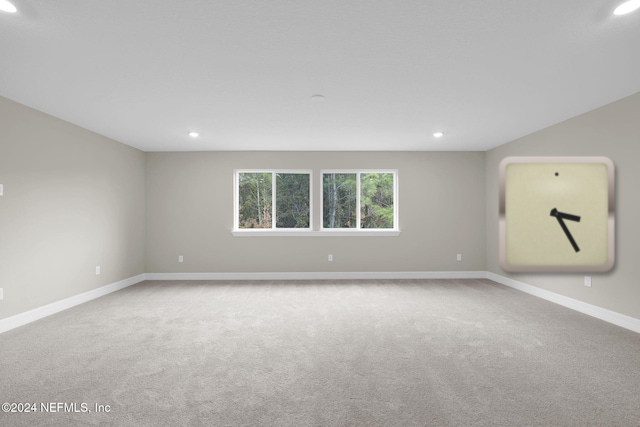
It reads 3h25
